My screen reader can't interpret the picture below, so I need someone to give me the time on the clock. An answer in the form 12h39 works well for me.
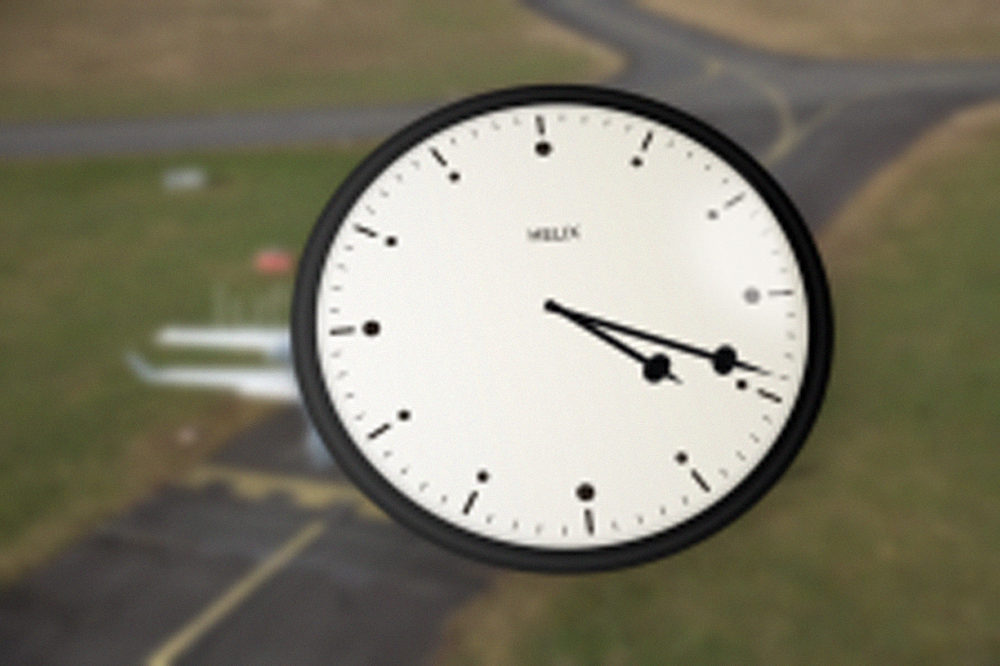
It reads 4h19
